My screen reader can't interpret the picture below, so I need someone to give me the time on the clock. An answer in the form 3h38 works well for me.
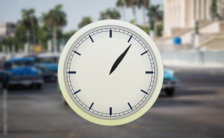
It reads 1h06
